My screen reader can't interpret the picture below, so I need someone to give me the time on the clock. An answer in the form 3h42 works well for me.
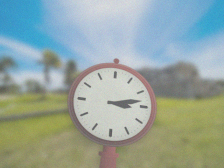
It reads 3h13
